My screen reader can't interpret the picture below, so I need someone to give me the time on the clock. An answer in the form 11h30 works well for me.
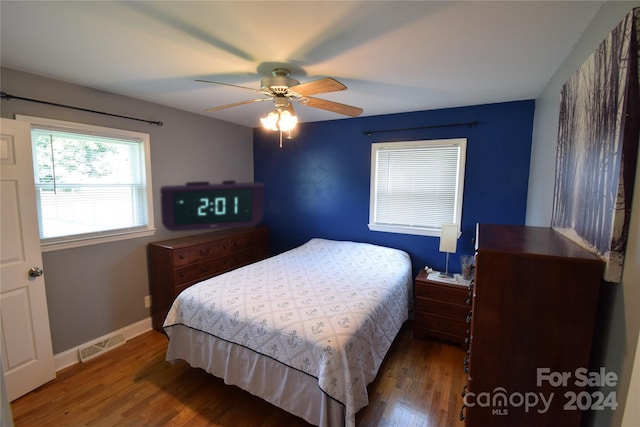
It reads 2h01
